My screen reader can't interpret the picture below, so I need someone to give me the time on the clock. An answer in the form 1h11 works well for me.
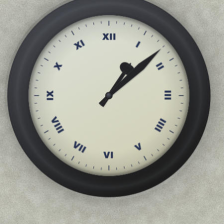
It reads 1h08
